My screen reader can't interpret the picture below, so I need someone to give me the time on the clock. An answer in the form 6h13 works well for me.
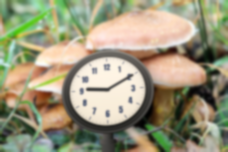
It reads 9h10
